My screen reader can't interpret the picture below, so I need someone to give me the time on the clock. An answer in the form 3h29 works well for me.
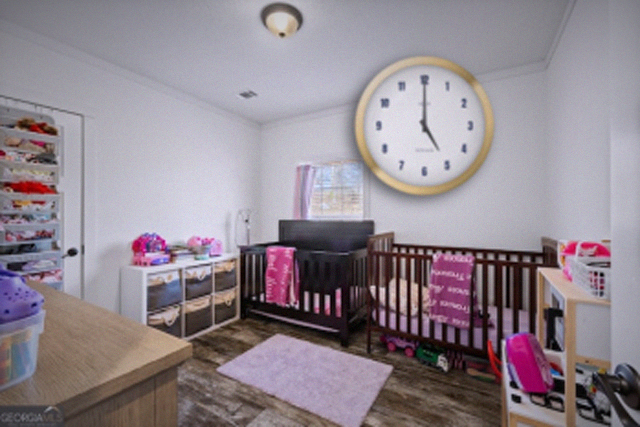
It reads 5h00
